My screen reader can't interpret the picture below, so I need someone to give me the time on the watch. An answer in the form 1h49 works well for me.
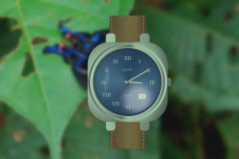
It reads 3h10
